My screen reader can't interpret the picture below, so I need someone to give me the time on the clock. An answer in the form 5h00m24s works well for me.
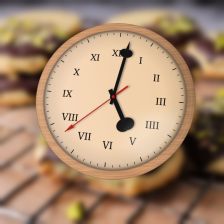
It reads 5h01m38s
